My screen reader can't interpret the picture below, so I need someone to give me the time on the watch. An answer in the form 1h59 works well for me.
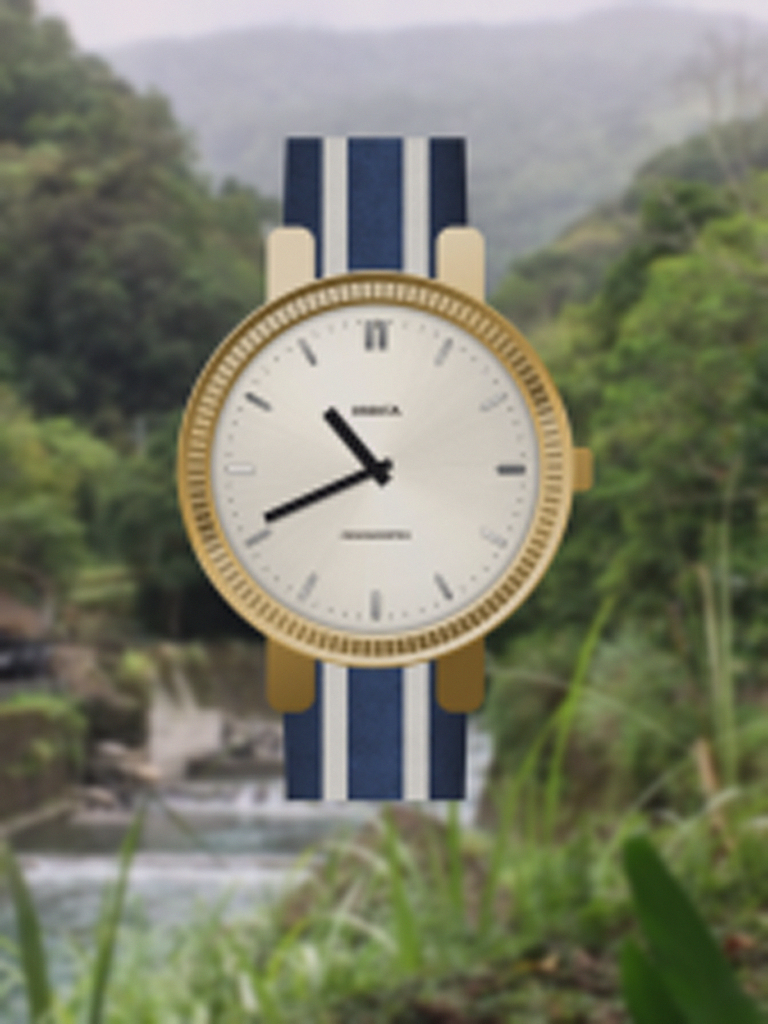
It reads 10h41
